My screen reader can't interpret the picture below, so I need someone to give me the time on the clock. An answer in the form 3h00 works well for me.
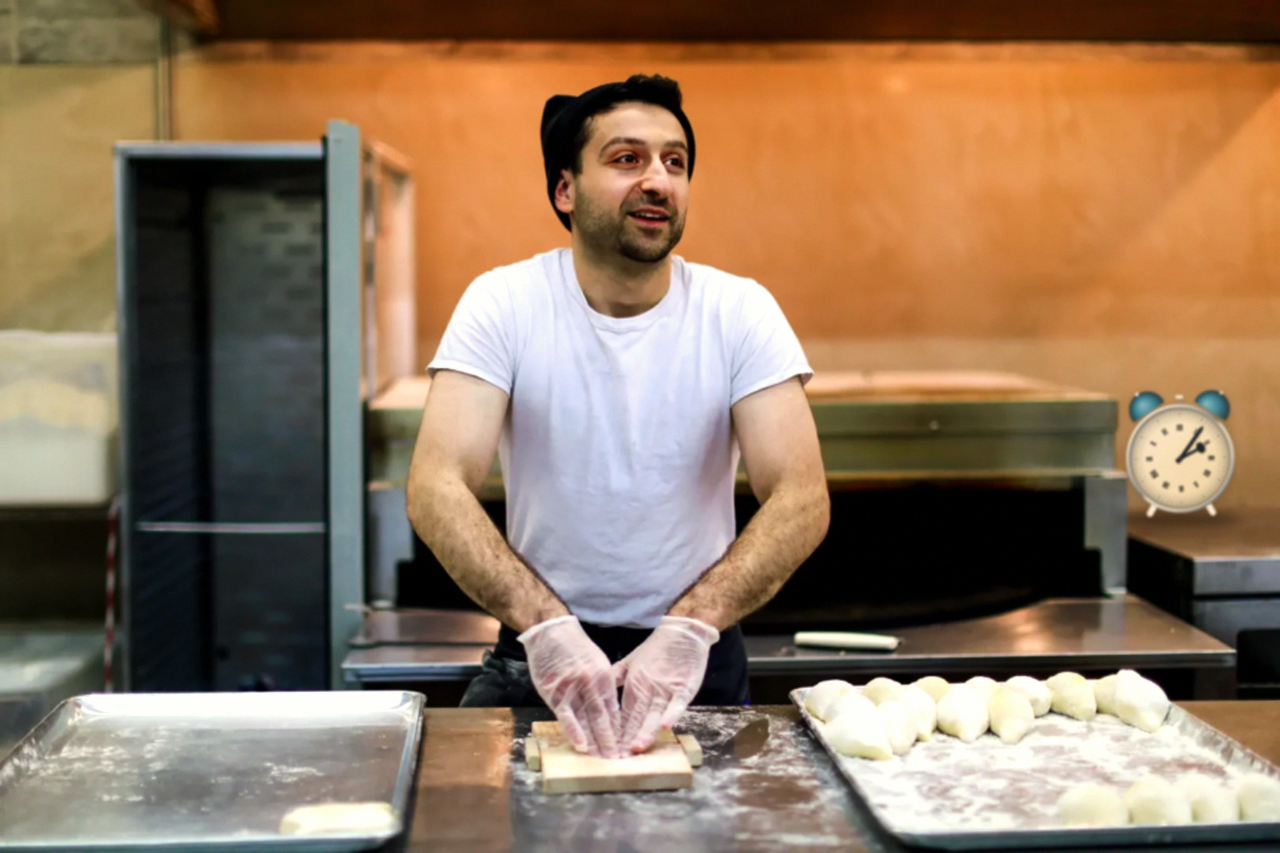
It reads 2h06
